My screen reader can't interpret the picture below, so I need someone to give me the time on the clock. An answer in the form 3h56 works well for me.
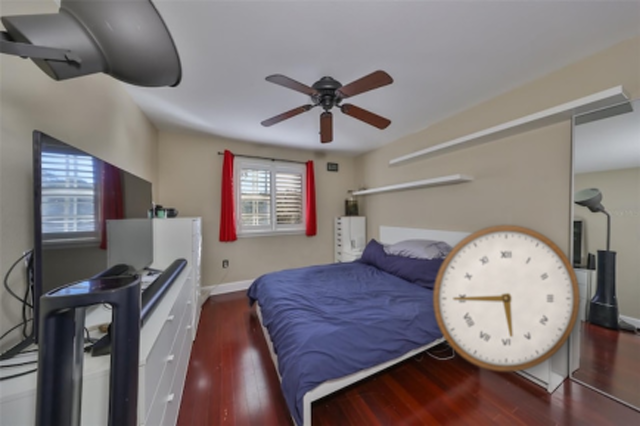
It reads 5h45
